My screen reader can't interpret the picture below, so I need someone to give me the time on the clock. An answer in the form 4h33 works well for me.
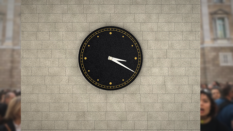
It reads 3h20
